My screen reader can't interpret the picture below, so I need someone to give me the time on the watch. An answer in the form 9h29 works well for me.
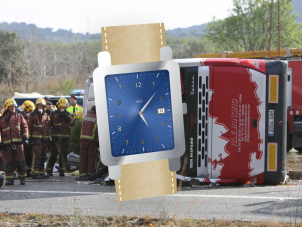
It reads 5h07
